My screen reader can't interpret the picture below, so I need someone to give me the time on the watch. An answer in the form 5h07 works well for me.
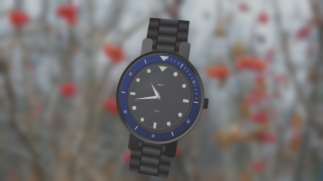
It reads 10h43
